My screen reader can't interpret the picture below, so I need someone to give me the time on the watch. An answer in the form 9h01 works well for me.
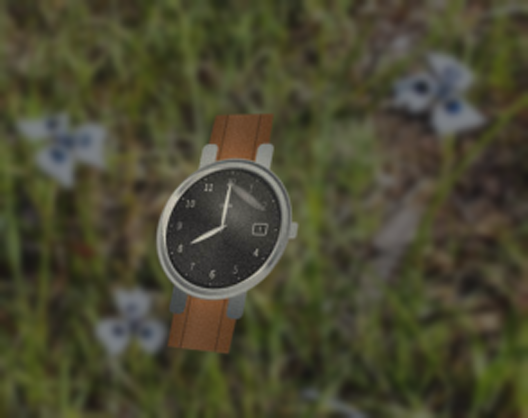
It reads 8h00
